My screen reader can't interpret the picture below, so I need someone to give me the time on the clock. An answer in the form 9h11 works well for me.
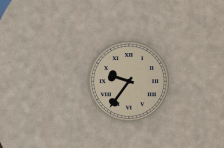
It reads 9h36
